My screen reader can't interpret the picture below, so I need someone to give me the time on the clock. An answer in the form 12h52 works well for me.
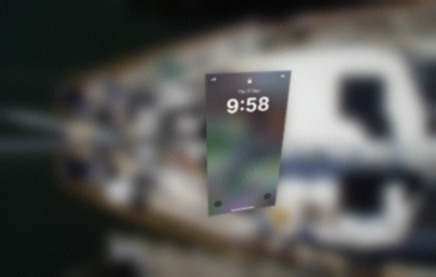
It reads 9h58
